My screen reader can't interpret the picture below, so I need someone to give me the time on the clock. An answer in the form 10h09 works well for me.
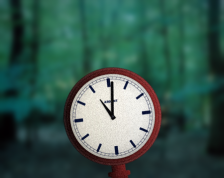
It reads 11h01
